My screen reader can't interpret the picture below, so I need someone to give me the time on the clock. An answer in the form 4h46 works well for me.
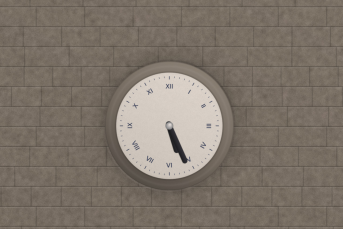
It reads 5h26
